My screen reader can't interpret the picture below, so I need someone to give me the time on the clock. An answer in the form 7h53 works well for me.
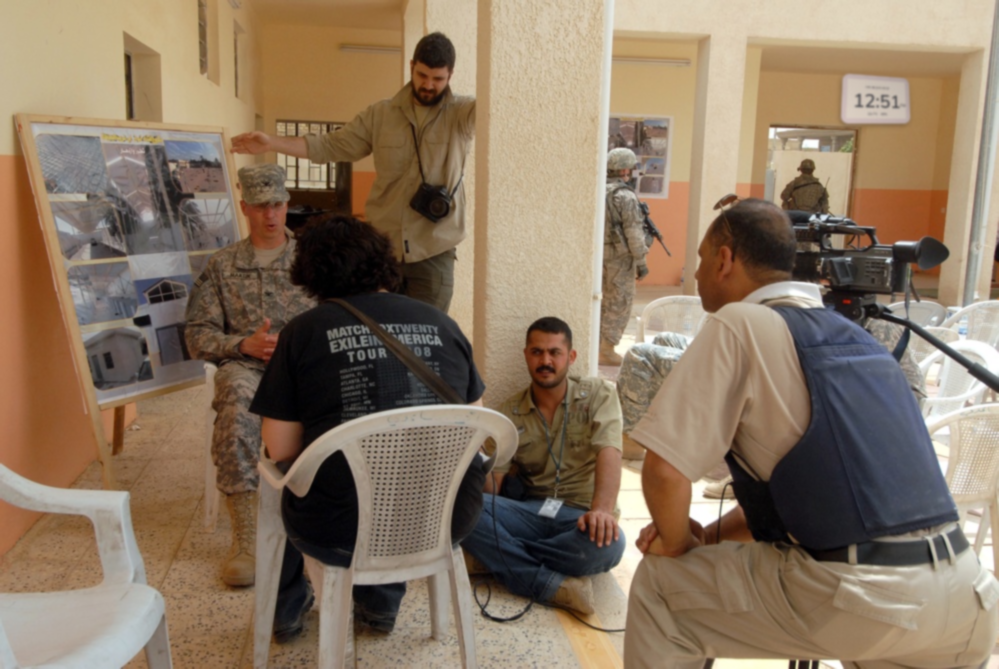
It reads 12h51
